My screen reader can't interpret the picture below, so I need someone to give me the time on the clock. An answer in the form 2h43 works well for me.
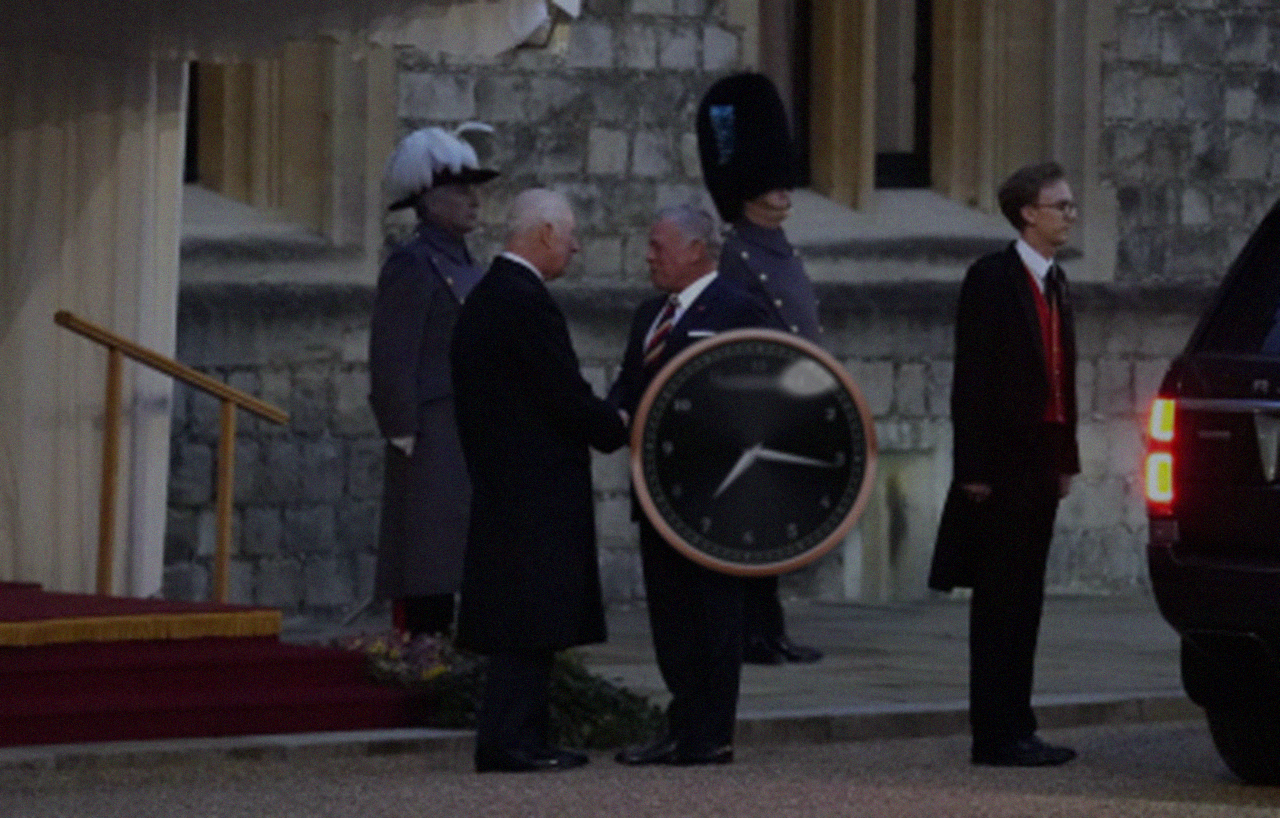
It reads 7h16
